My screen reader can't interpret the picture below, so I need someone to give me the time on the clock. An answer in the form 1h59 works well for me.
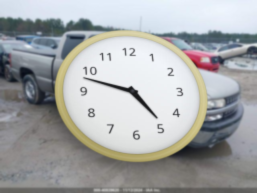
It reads 4h48
